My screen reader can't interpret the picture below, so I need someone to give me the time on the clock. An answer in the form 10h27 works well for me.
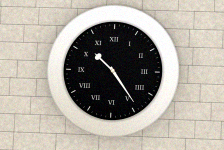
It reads 10h24
